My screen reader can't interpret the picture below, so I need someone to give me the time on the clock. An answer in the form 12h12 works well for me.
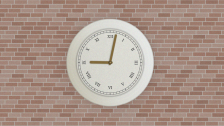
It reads 9h02
